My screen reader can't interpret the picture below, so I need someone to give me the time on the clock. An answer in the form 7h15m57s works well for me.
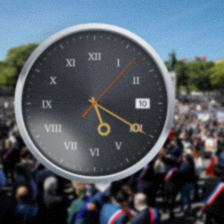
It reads 5h20m07s
